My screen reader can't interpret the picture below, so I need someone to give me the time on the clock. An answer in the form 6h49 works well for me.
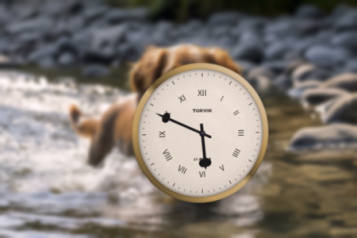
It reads 5h49
